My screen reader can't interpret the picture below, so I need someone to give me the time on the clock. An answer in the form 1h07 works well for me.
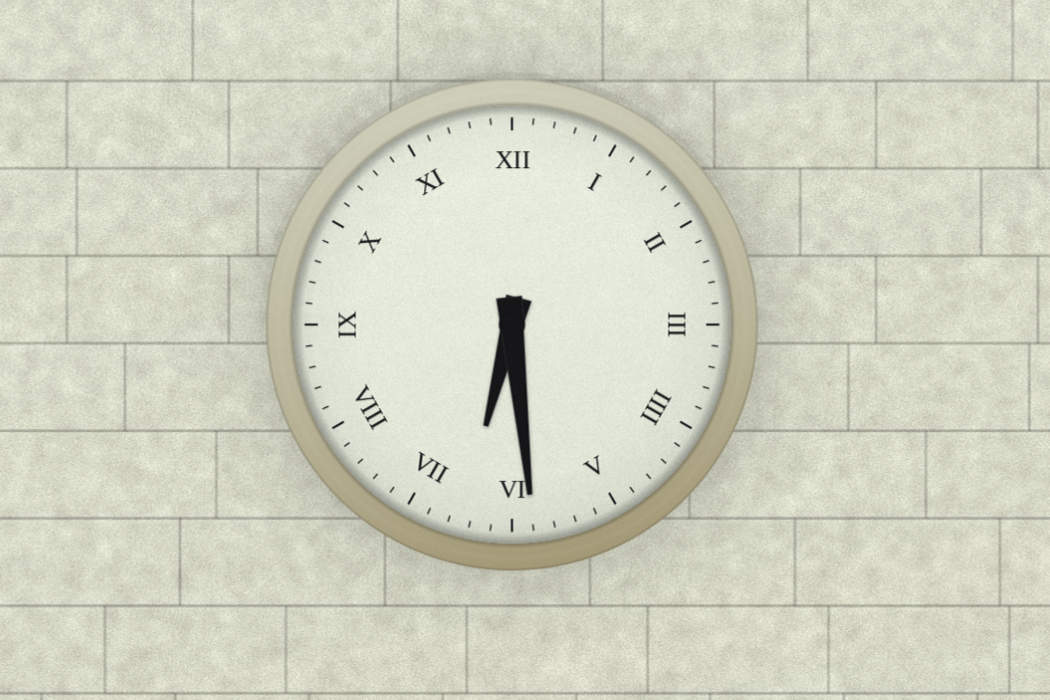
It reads 6h29
